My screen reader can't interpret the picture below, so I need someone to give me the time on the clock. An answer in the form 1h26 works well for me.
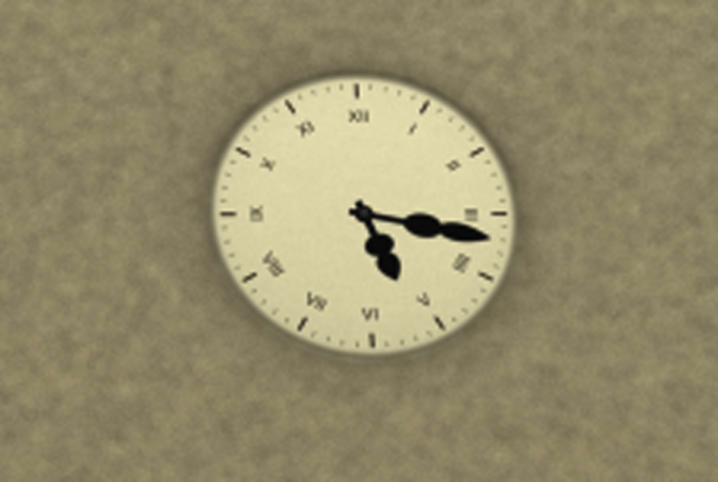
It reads 5h17
